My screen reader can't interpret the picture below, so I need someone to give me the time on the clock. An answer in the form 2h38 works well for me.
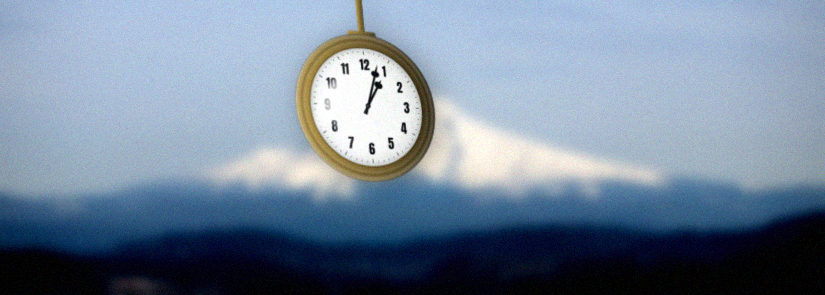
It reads 1h03
